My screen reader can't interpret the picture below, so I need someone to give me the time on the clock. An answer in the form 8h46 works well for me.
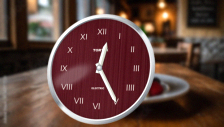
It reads 12h25
